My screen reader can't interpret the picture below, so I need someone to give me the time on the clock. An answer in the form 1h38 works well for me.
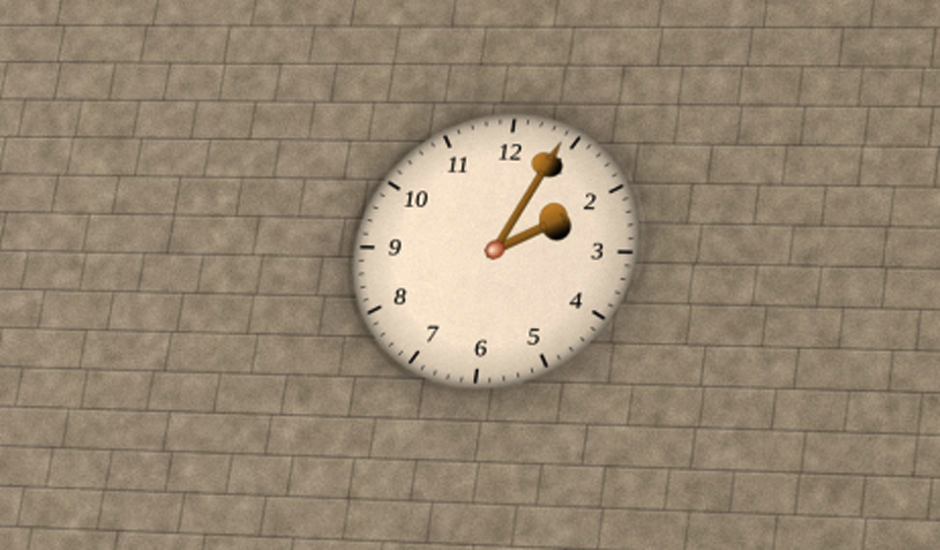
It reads 2h04
